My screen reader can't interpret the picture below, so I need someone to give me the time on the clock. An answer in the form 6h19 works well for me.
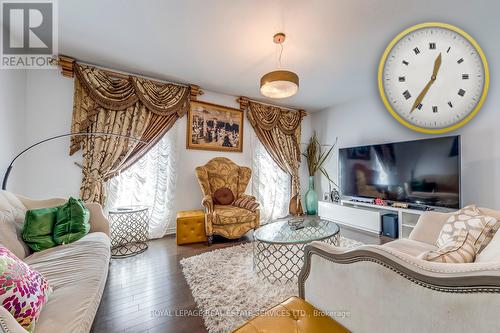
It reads 12h36
